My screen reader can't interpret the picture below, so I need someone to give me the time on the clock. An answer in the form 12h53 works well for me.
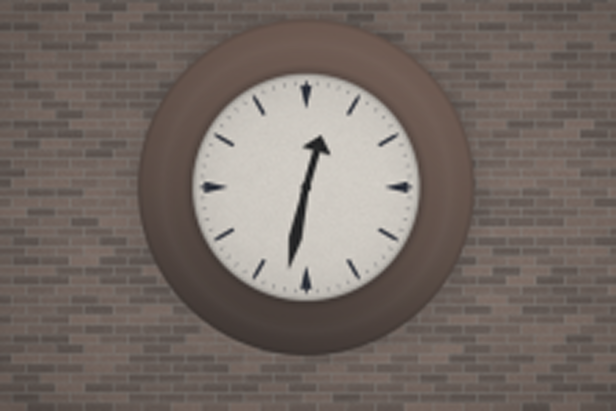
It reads 12h32
